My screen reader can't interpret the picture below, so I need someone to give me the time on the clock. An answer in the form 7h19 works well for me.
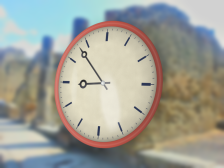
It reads 8h53
